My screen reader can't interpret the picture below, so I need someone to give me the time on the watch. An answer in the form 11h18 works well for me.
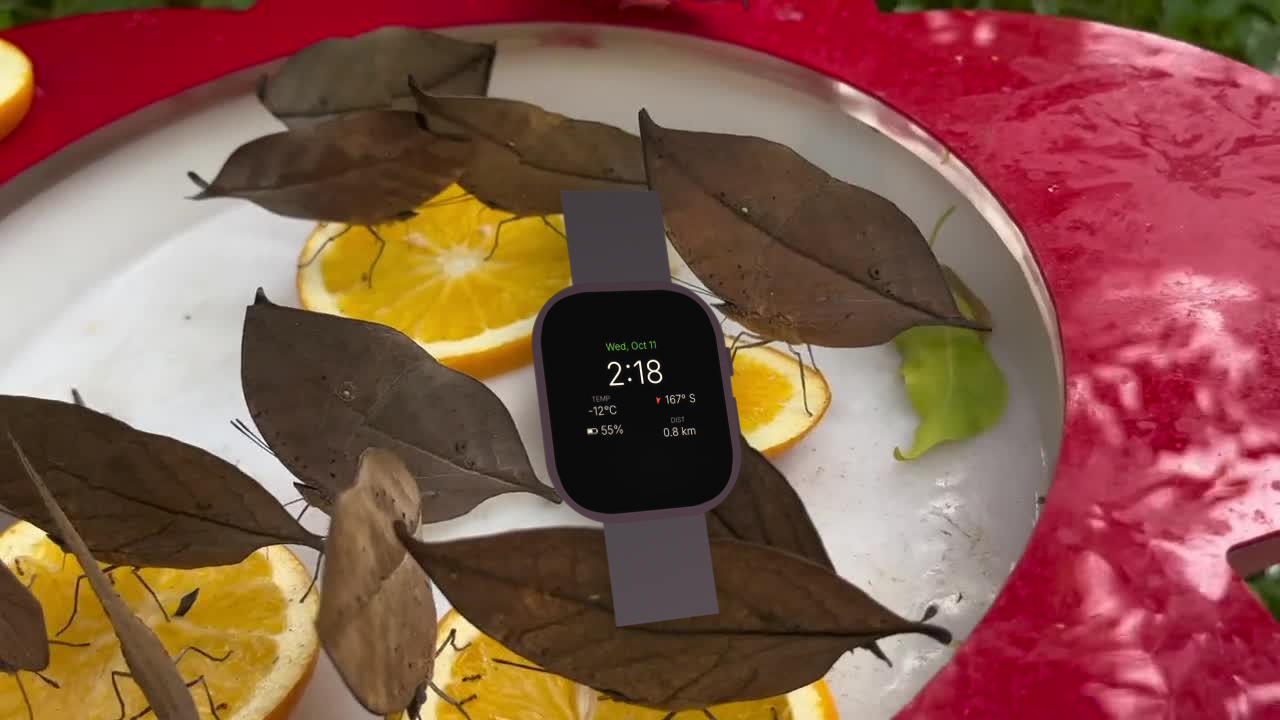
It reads 2h18
